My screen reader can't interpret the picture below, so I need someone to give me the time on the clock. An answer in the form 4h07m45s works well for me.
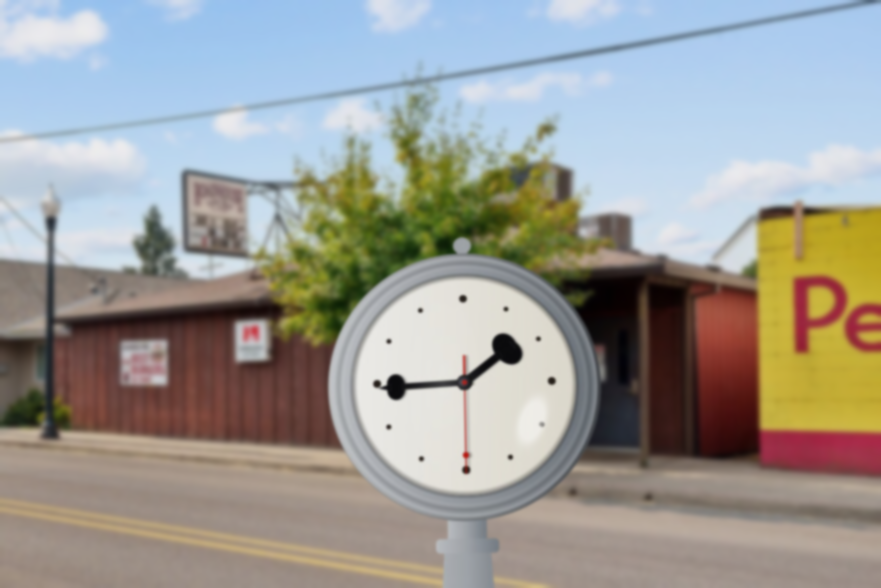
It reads 1h44m30s
